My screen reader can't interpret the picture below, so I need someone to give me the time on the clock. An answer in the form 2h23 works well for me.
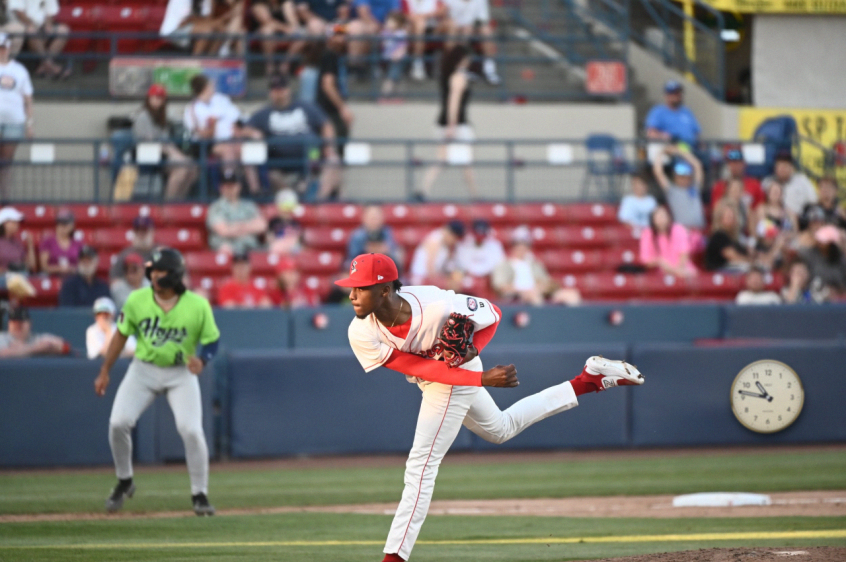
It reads 10h47
